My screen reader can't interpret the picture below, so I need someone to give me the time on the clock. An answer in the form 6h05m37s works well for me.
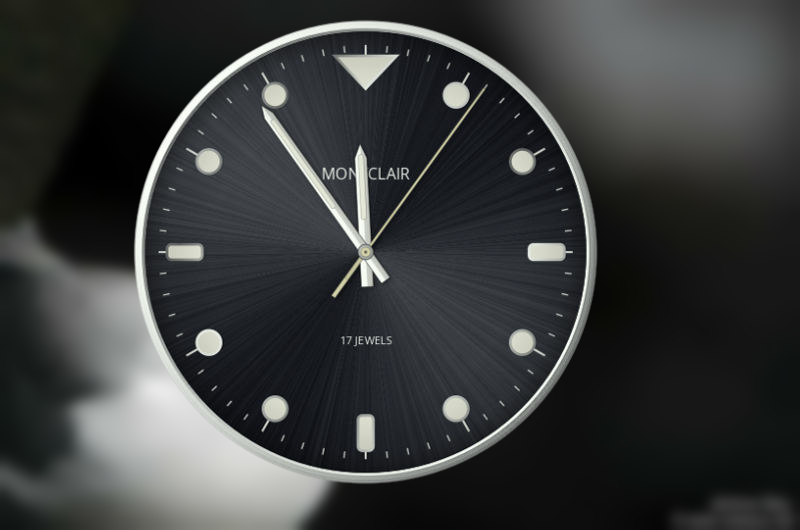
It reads 11h54m06s
